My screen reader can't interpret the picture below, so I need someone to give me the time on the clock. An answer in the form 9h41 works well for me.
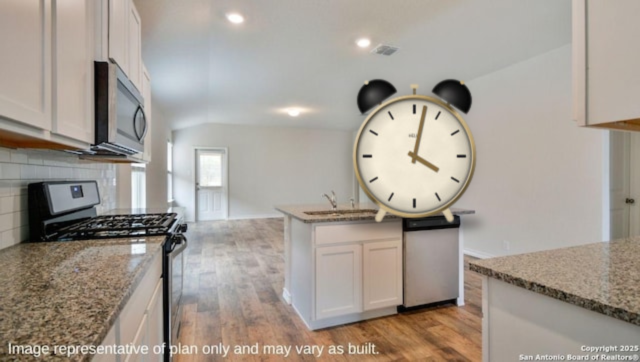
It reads 4h02
